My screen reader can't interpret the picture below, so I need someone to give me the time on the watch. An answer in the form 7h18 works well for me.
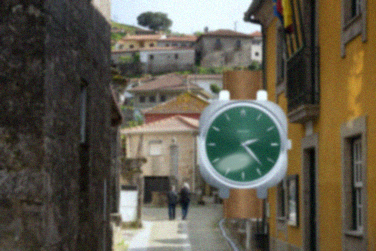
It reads 2h23
